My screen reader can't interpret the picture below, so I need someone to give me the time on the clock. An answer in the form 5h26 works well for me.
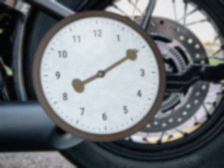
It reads 8h10
